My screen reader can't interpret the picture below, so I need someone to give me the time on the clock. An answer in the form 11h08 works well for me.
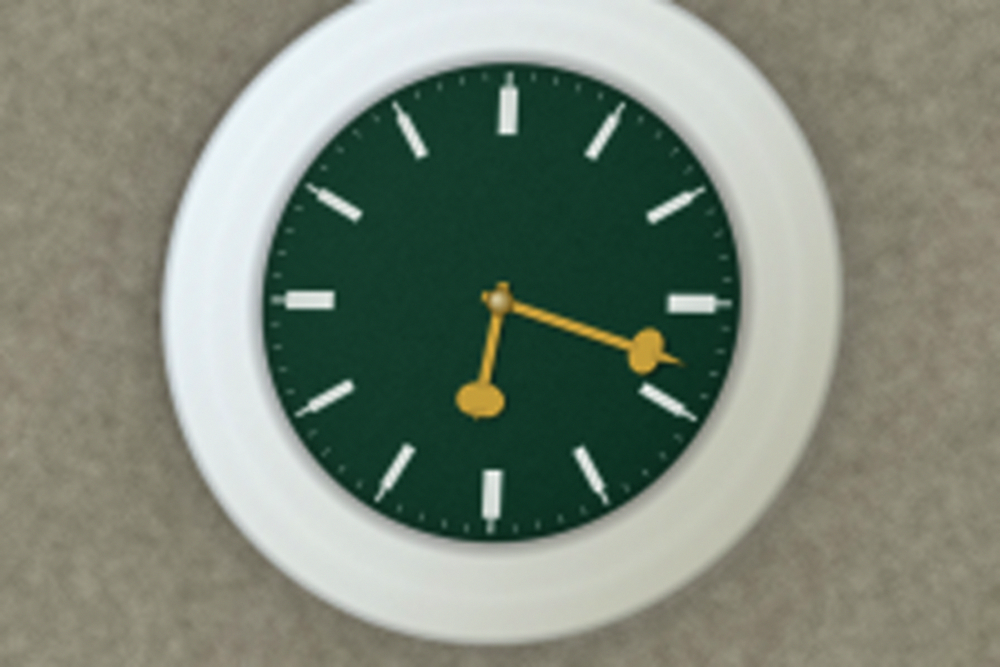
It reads 6h18
